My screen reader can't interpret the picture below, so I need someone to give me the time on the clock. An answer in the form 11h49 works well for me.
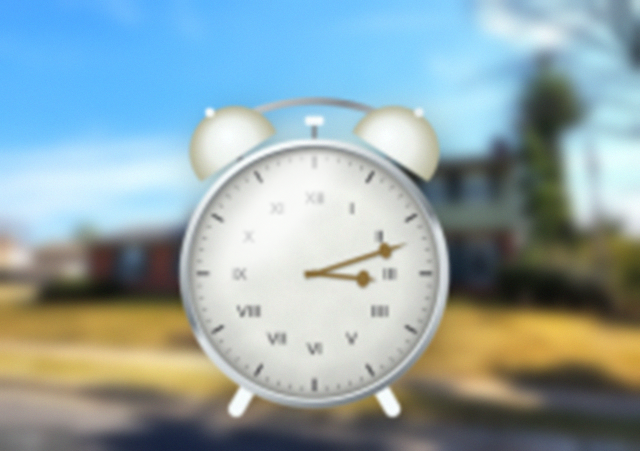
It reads 3h12
